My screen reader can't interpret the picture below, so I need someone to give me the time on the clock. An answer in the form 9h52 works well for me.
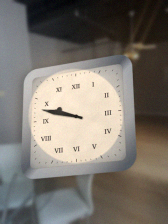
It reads 9h48
